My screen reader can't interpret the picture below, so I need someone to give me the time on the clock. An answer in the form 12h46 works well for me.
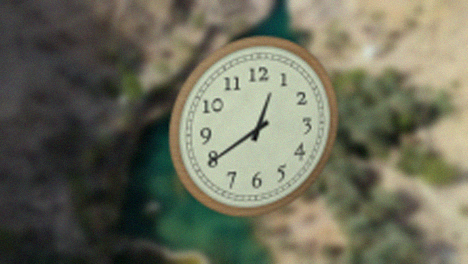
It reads 12h40
